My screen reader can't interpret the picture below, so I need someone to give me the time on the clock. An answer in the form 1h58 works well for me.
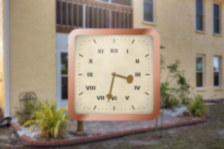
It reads 3h32
